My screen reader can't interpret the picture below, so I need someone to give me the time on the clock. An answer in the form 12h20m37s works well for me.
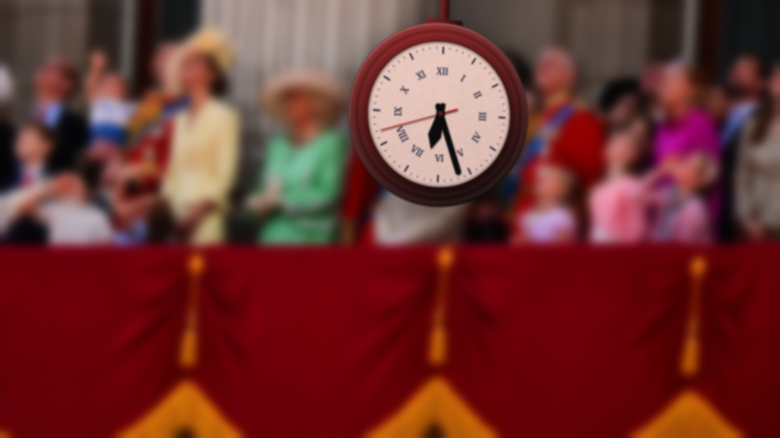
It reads 6h26m42s
